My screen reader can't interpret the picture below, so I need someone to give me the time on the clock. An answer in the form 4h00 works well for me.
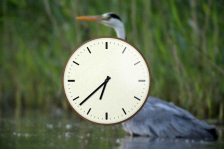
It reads 6h38
